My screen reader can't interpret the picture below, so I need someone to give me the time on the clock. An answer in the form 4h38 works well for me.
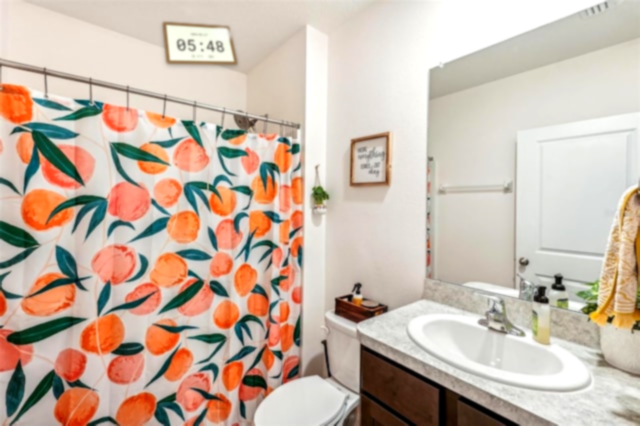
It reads 5h48
